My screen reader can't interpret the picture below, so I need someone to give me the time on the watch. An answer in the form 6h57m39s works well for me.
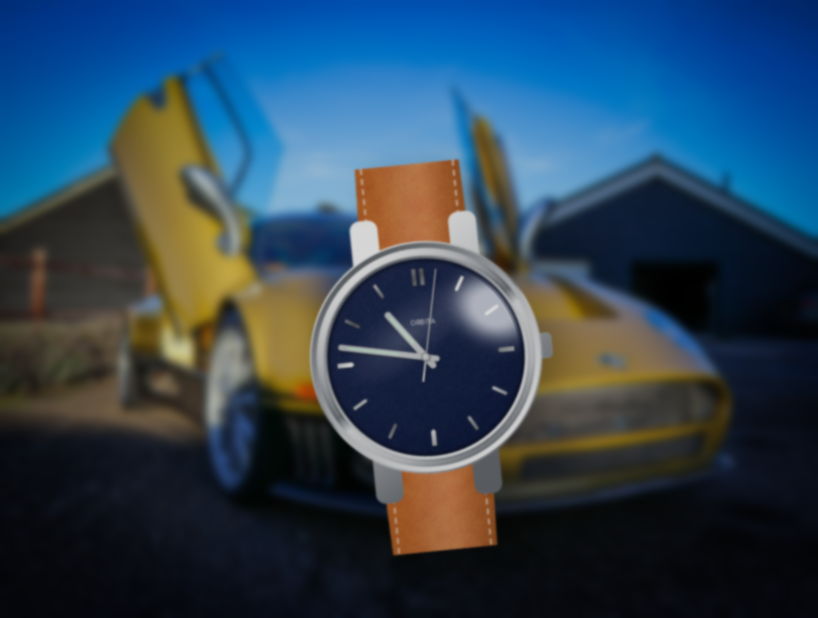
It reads 10h47m02s
